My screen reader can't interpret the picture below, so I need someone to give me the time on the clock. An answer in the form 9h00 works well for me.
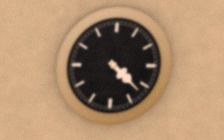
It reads 4h22
